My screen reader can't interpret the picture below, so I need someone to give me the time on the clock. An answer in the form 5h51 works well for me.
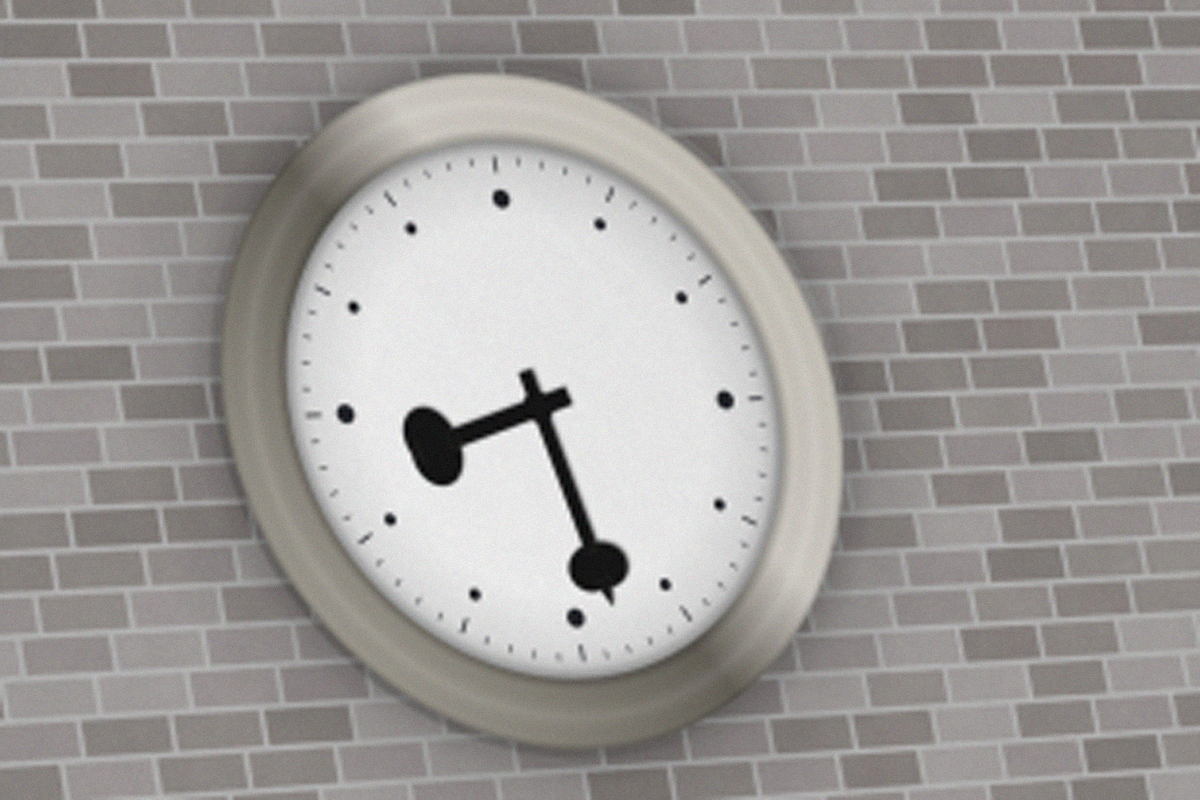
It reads 8h28
